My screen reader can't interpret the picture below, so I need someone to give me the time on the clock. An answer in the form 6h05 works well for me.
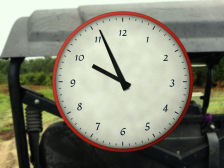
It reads 9h56
